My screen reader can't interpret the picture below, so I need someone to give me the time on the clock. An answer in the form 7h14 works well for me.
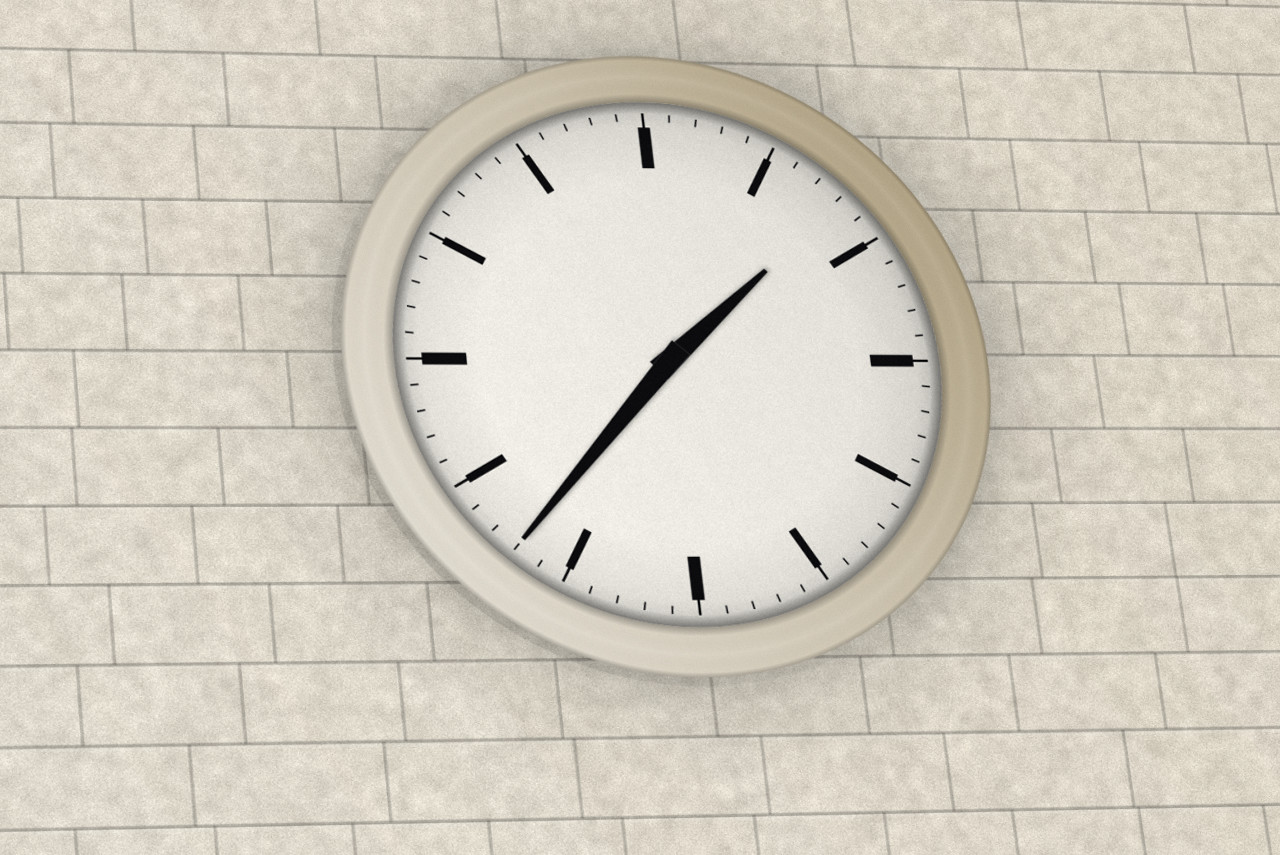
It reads 1h37
